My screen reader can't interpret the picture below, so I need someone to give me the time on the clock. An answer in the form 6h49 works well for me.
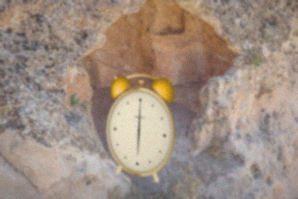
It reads 6h00
